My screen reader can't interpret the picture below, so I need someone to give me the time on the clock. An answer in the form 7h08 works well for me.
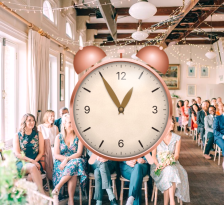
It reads 12h55
